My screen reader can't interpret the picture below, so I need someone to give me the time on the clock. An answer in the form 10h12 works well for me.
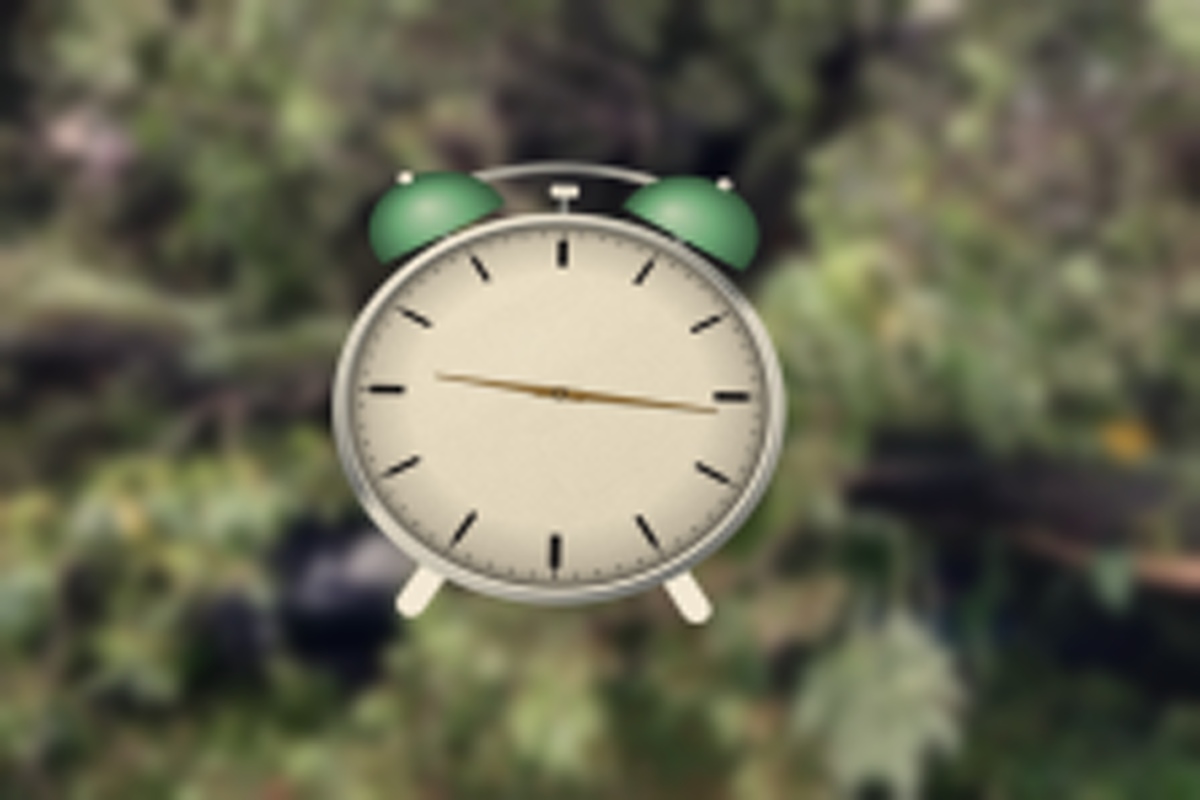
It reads 9h16
